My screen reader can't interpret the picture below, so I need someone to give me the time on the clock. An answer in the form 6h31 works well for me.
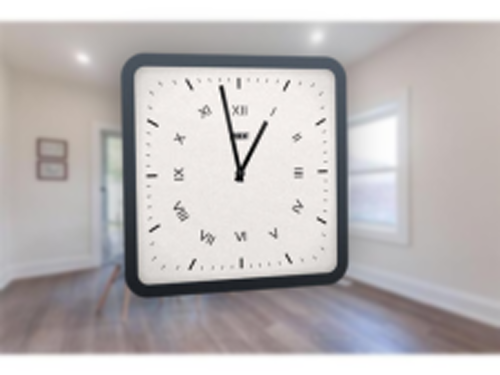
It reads 12h58
